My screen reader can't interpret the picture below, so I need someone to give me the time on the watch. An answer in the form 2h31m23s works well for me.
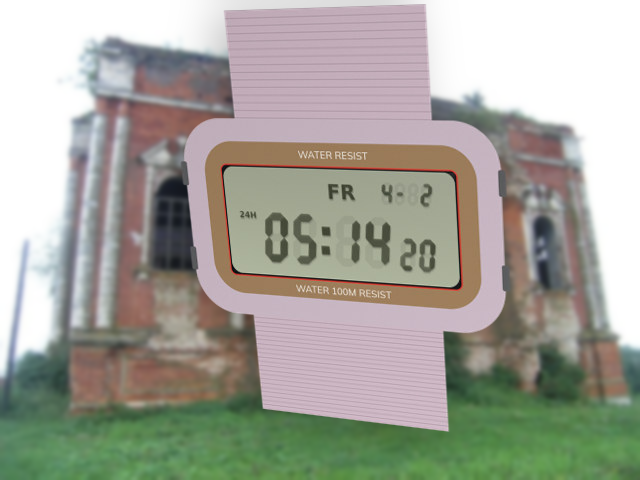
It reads 5h14m20s
